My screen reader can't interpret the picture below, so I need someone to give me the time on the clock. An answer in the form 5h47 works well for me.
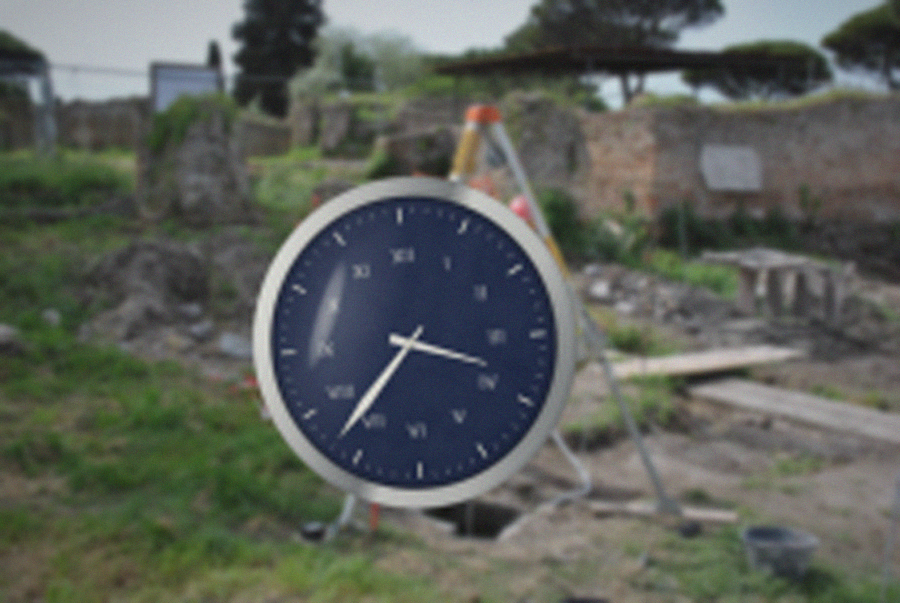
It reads 3h37
